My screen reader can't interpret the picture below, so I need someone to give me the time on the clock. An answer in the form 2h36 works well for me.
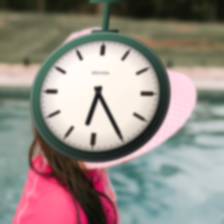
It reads 6h25
